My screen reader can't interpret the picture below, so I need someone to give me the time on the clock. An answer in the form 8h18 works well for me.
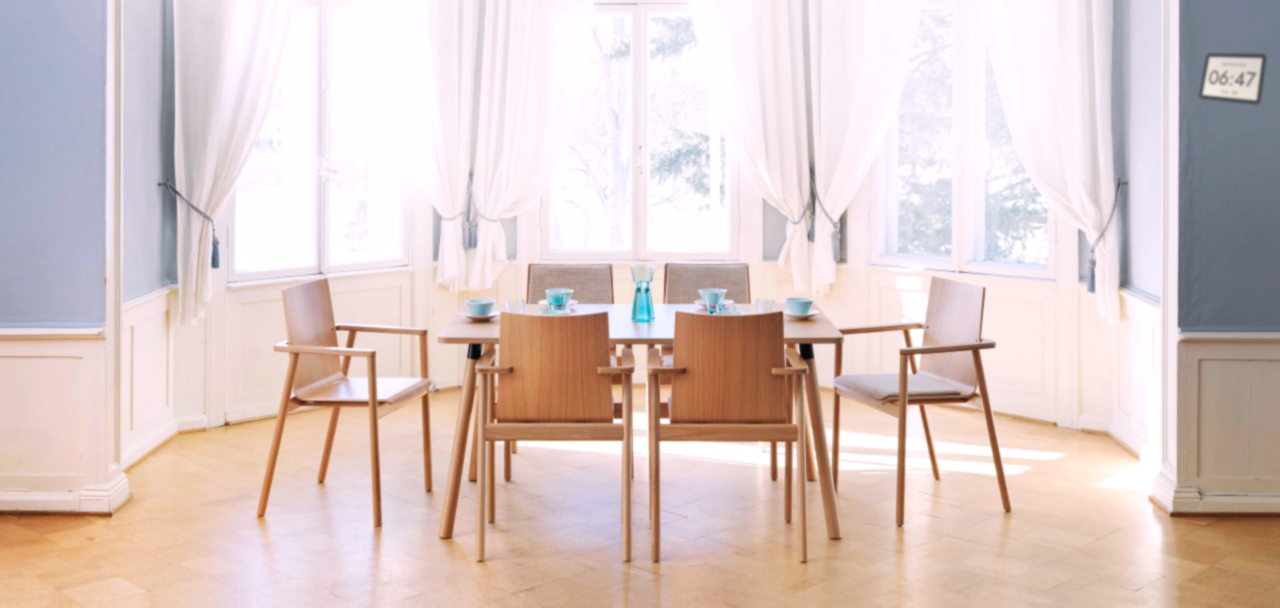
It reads 6h47
